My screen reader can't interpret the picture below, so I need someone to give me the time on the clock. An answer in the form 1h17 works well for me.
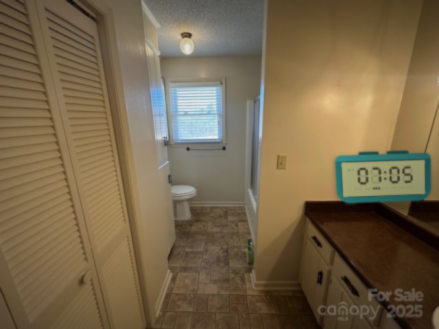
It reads 7h05
